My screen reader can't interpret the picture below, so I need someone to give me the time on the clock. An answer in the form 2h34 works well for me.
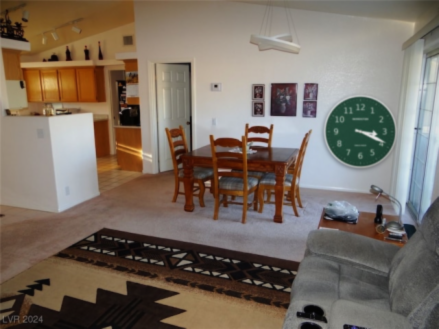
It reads 3h19
